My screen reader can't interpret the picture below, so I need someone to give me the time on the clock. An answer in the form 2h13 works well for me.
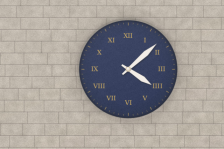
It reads 4h08
